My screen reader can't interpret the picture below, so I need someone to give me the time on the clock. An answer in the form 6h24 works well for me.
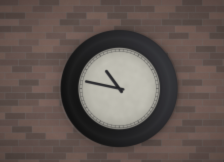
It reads 10h47
